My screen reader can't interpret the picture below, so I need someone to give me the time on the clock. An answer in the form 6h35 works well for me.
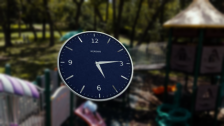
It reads 5h14
